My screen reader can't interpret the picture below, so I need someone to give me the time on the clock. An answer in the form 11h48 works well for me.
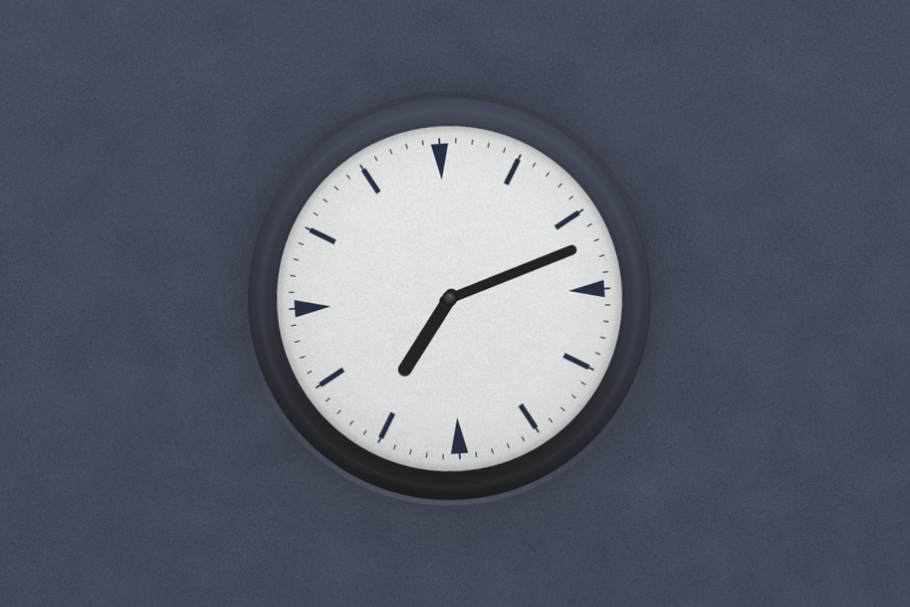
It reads 7h12
